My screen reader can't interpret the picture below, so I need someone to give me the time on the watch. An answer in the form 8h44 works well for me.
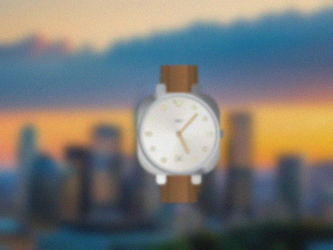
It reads 5h07
